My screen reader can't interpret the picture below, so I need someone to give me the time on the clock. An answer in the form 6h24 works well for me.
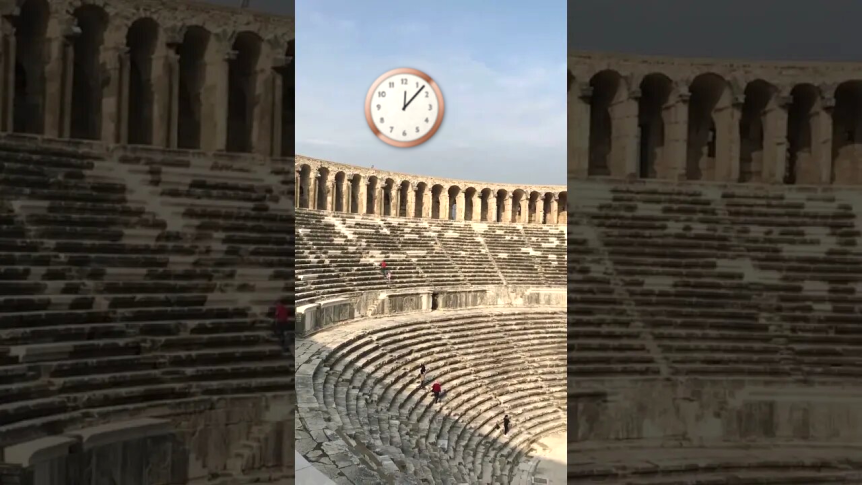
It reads 12h07
